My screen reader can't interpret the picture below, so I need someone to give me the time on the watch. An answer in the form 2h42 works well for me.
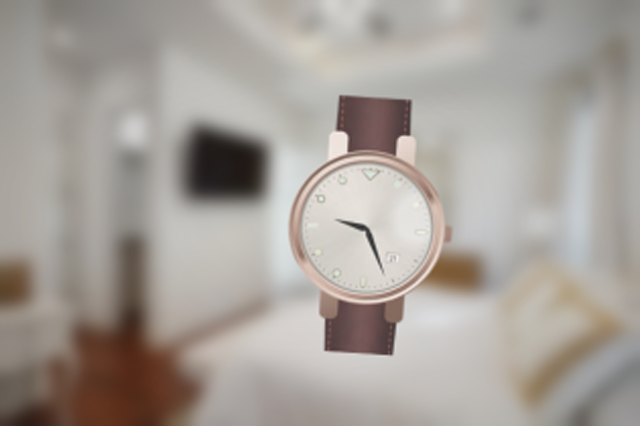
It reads 9h26
